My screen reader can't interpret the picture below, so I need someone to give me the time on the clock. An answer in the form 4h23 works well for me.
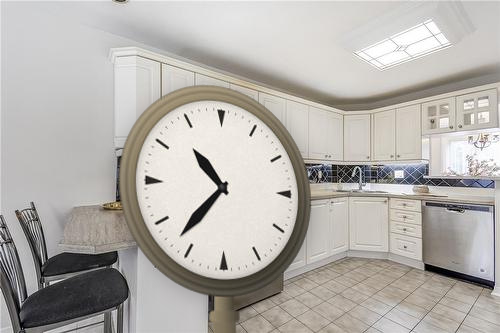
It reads 10h37
